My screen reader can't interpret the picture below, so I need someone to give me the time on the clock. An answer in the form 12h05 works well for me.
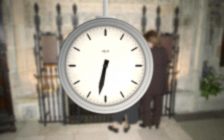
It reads 6h32
